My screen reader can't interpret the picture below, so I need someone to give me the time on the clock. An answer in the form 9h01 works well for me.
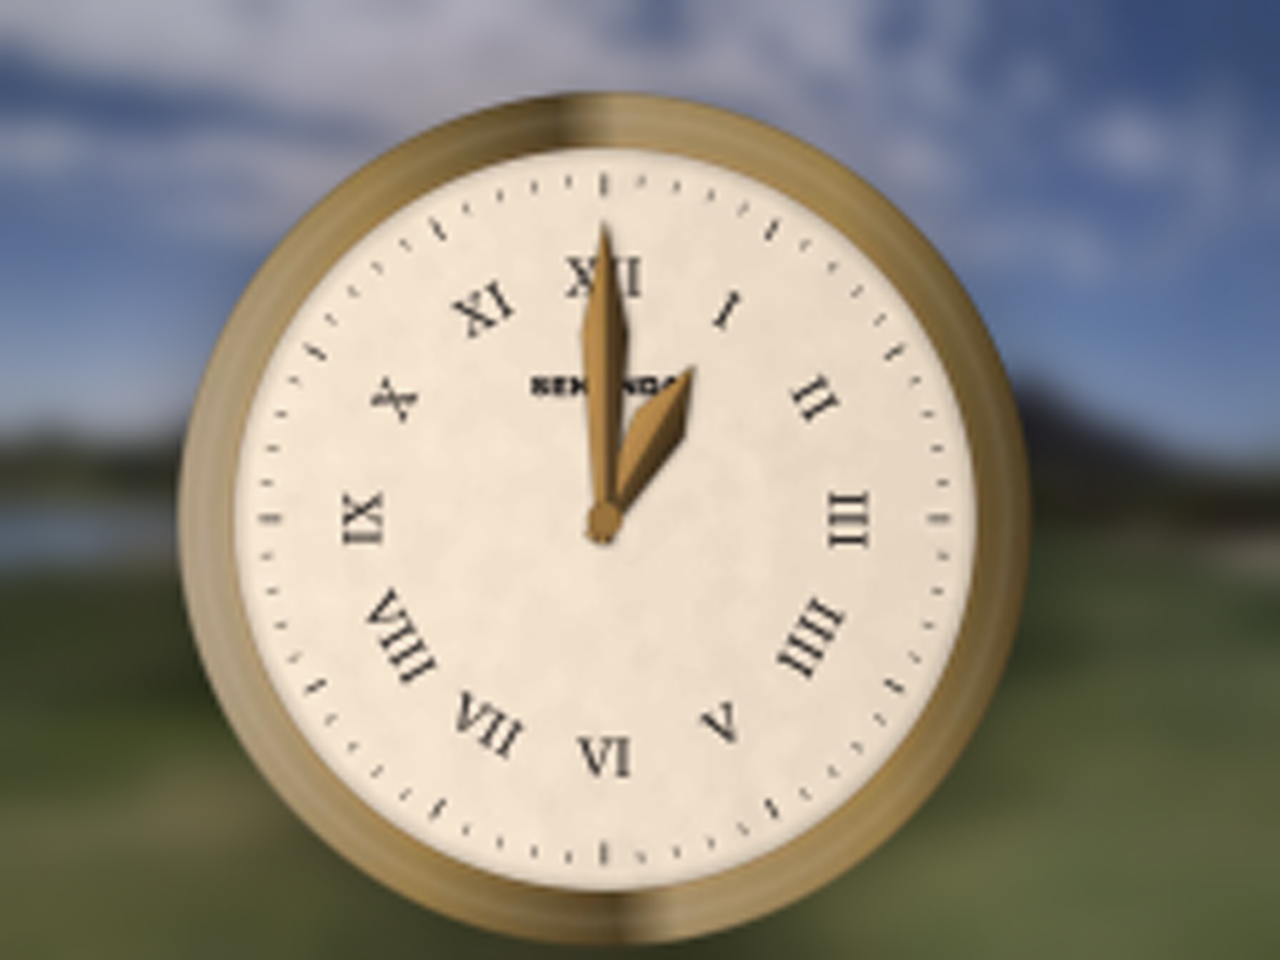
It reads 1h00
